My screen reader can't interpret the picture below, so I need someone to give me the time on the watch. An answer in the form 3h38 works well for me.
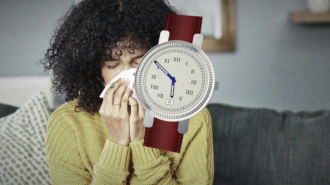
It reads 5h51
